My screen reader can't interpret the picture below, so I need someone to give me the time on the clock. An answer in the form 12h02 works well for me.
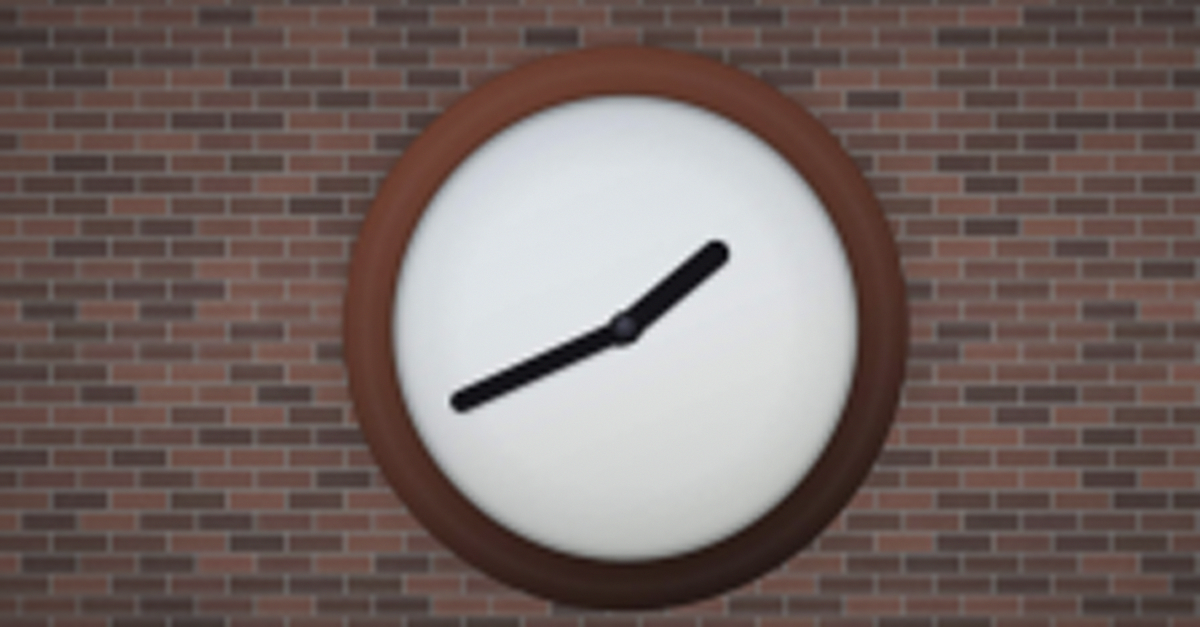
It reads 1h41
